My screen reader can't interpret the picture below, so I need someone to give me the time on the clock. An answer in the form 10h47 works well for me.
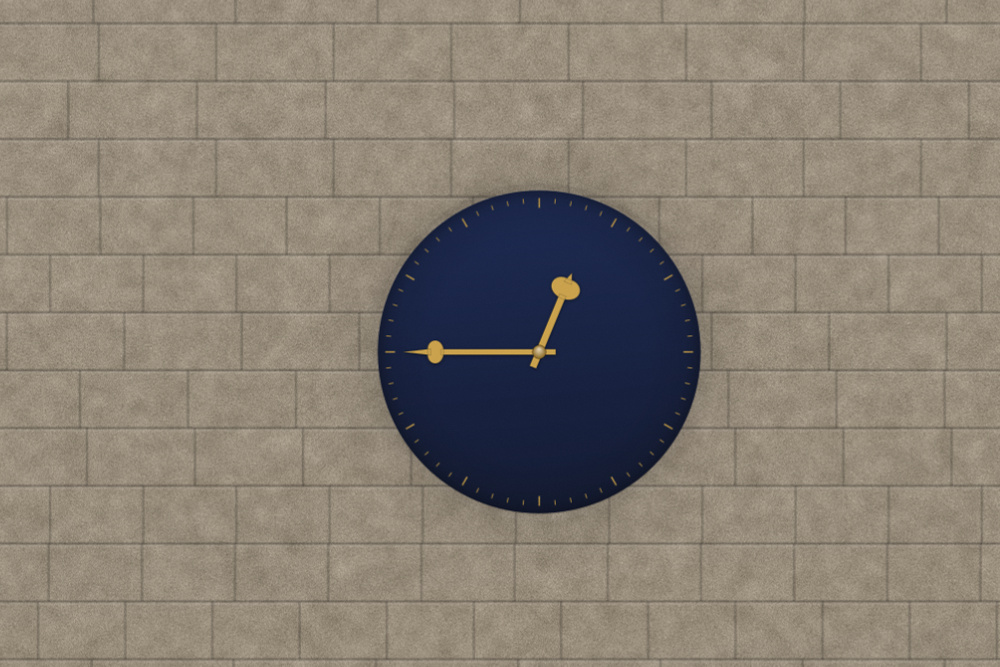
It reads 12h45
